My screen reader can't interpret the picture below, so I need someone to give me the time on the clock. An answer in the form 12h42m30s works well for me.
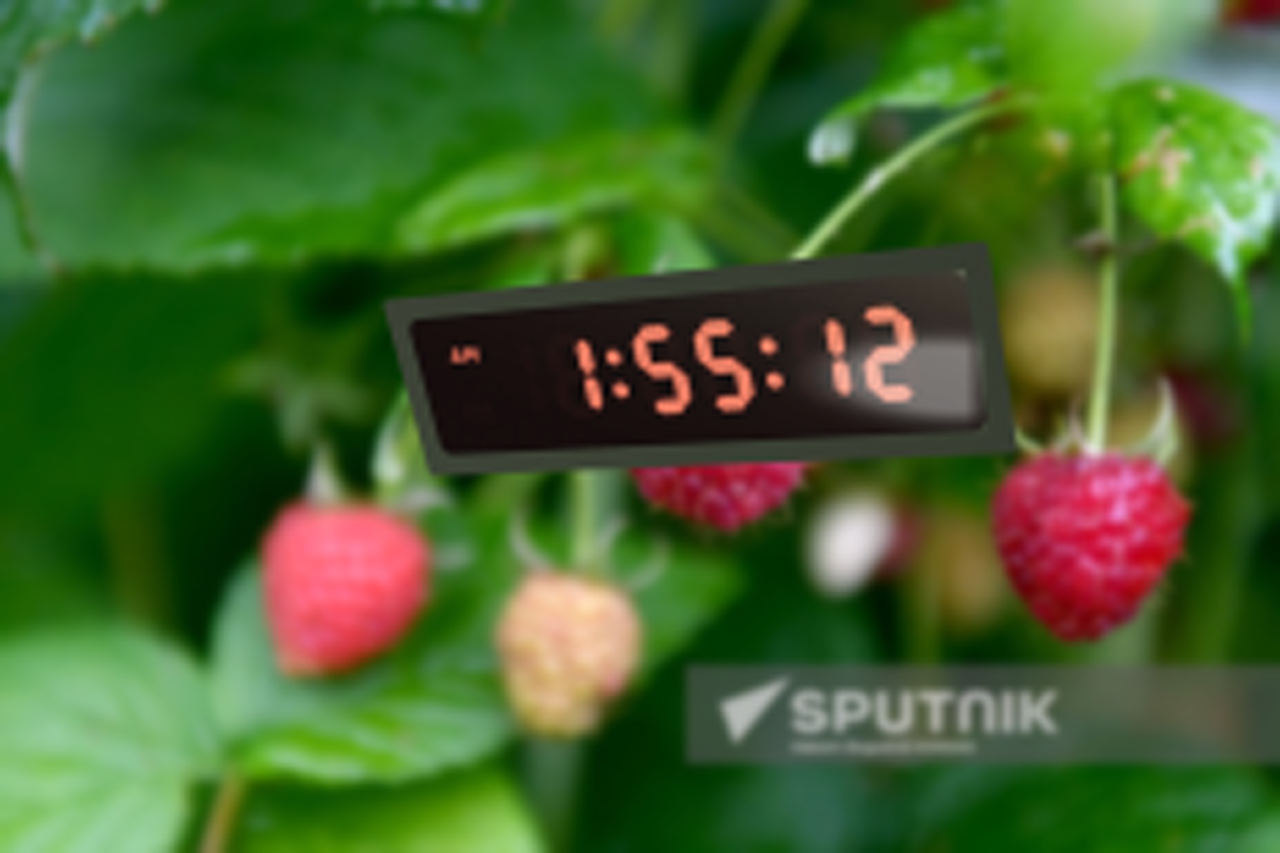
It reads 1h55m12s
